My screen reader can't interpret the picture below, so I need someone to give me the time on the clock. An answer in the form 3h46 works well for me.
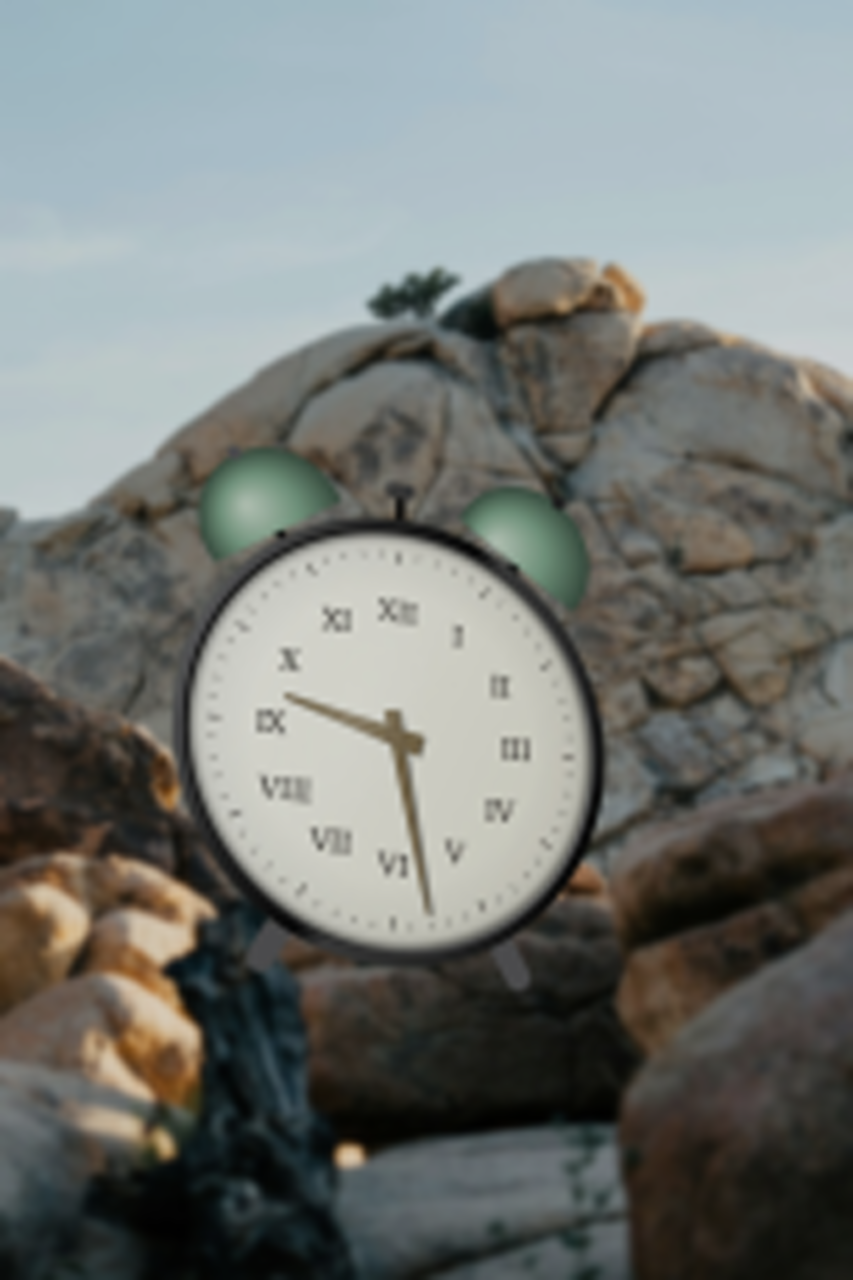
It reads 9h28
